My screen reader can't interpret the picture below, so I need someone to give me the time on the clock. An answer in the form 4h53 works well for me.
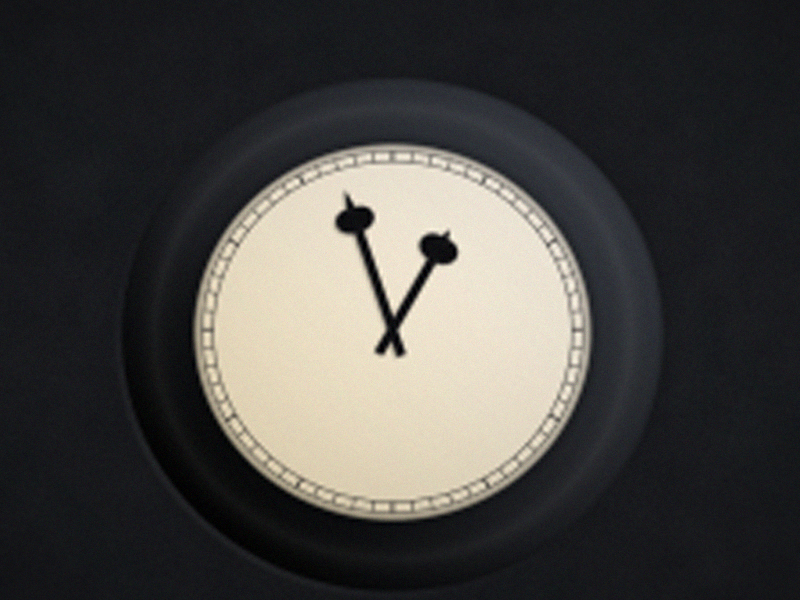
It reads 12h57
